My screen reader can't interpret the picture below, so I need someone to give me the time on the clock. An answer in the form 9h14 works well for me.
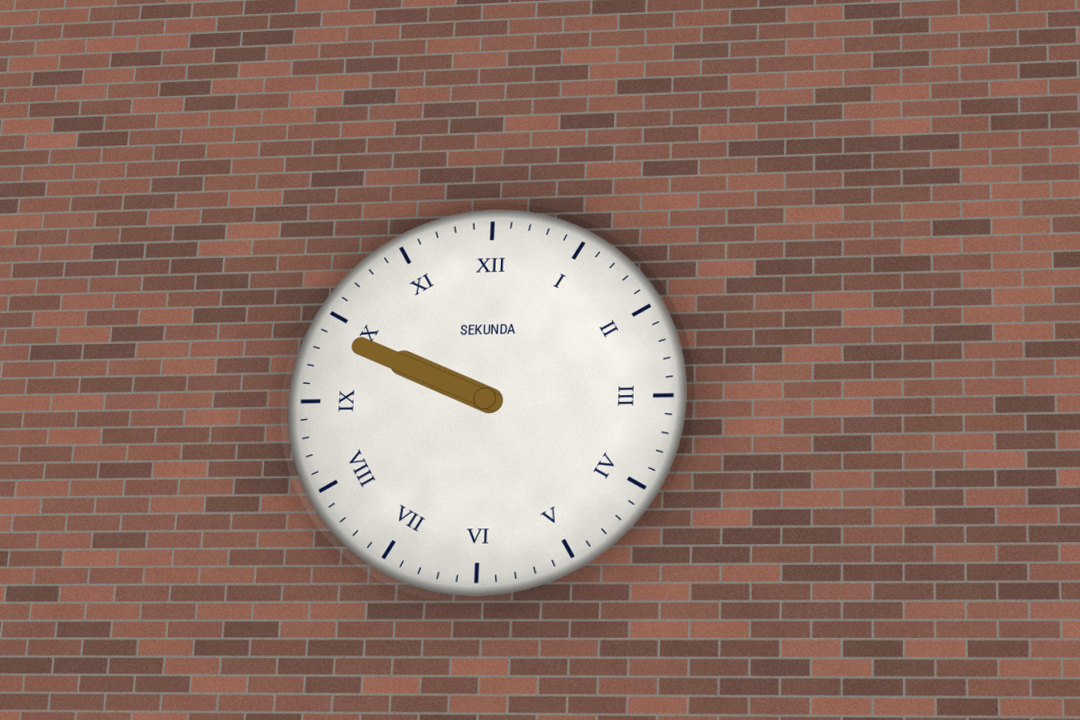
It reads 9h49
